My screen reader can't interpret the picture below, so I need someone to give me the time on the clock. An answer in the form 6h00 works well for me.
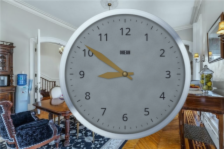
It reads 8h51
